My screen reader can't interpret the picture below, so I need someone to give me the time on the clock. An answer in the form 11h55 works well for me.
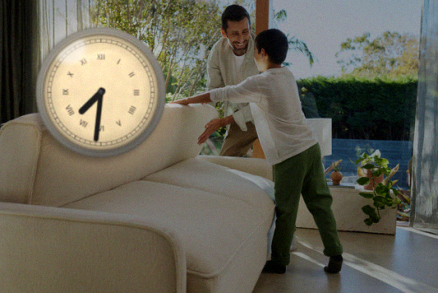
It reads 7h31
